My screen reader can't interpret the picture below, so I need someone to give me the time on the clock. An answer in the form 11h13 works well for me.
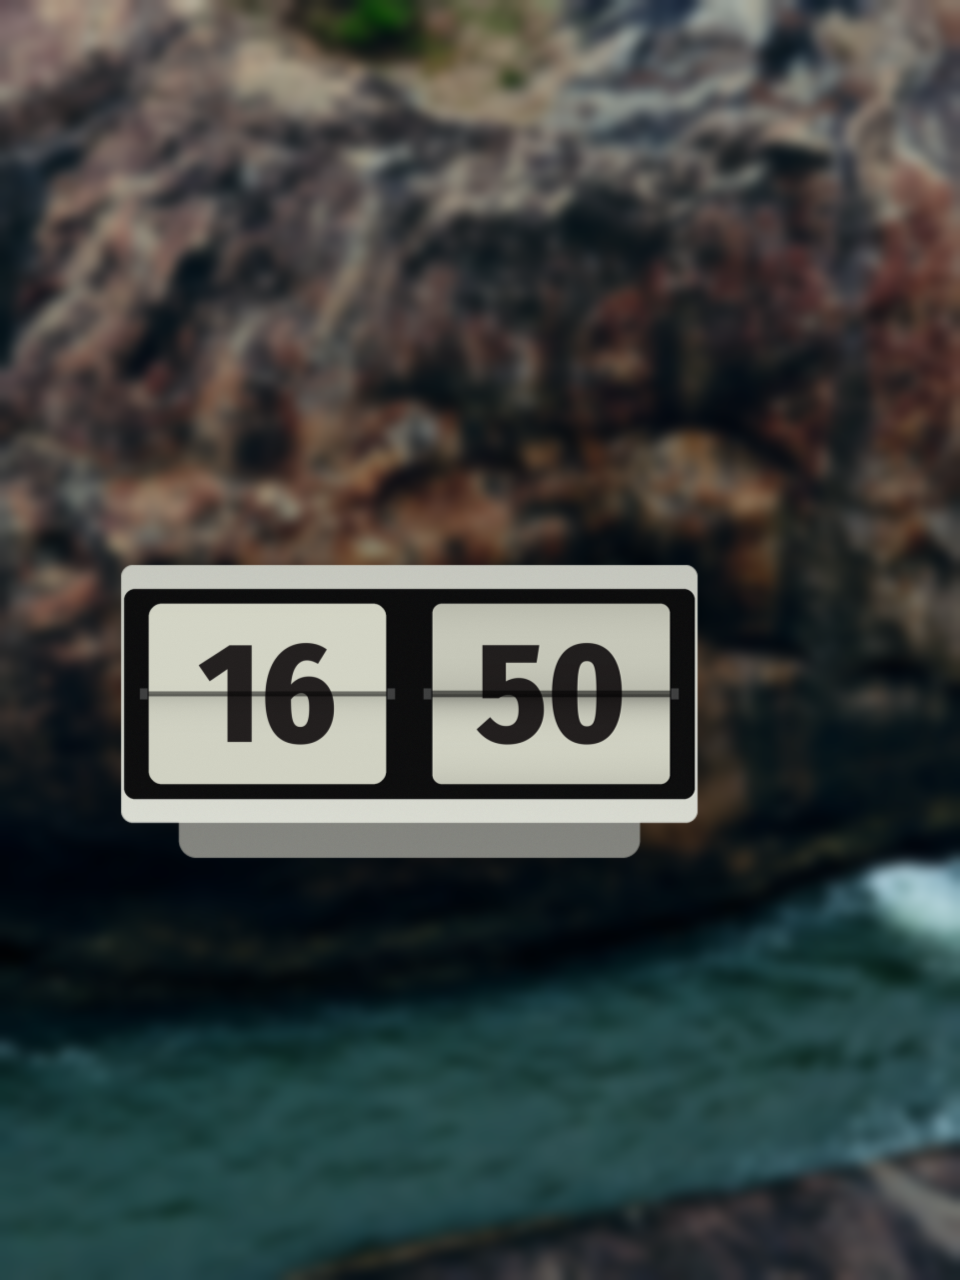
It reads 16h50
